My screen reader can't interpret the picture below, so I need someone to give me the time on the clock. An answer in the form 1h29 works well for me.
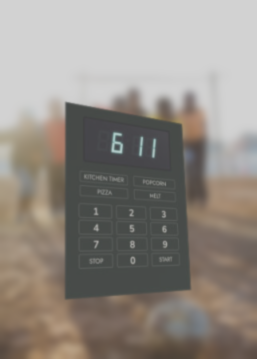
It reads 6h11
